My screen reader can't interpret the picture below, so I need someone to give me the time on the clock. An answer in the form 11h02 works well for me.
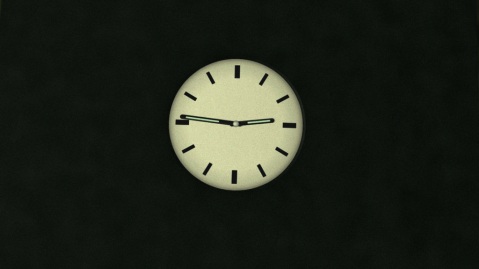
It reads 2h46
